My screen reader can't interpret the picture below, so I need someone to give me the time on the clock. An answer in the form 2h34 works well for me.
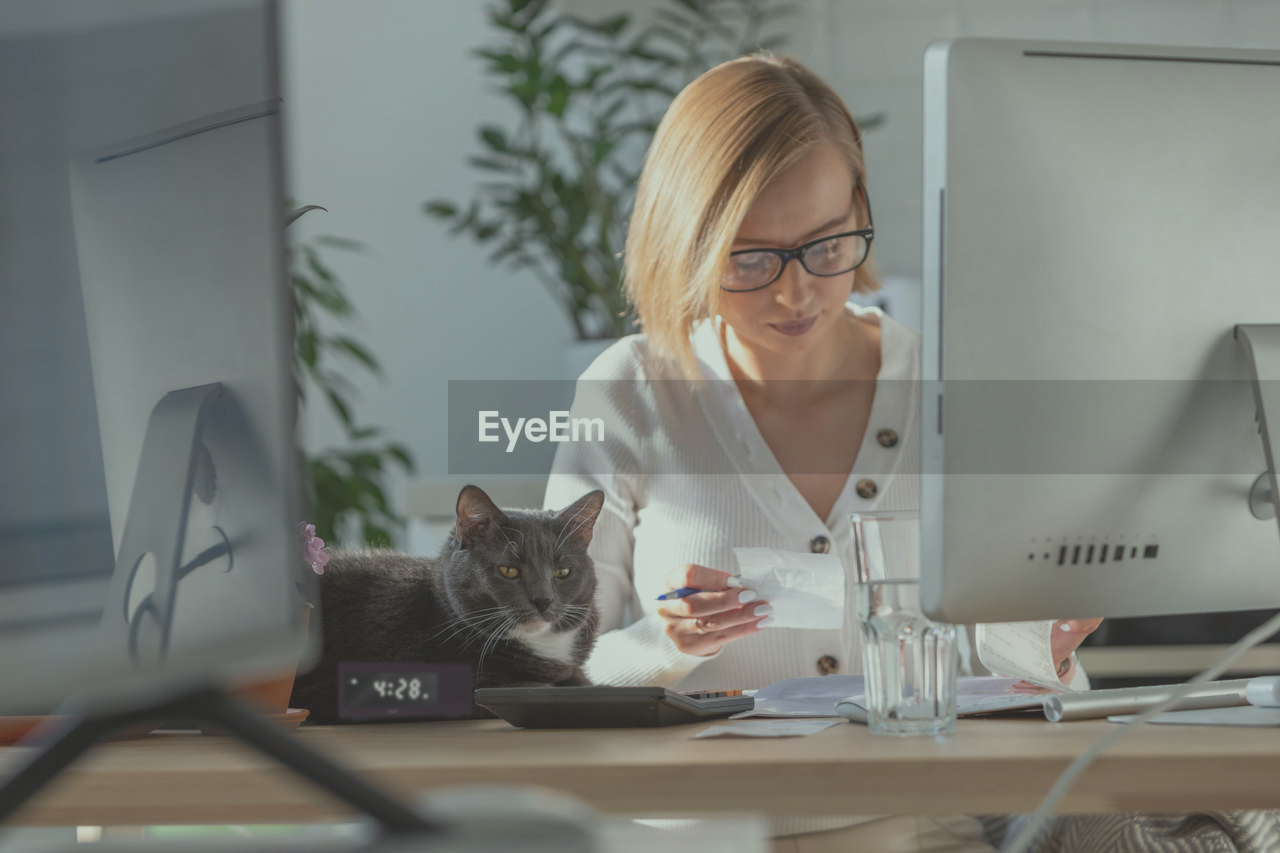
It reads 4h28
